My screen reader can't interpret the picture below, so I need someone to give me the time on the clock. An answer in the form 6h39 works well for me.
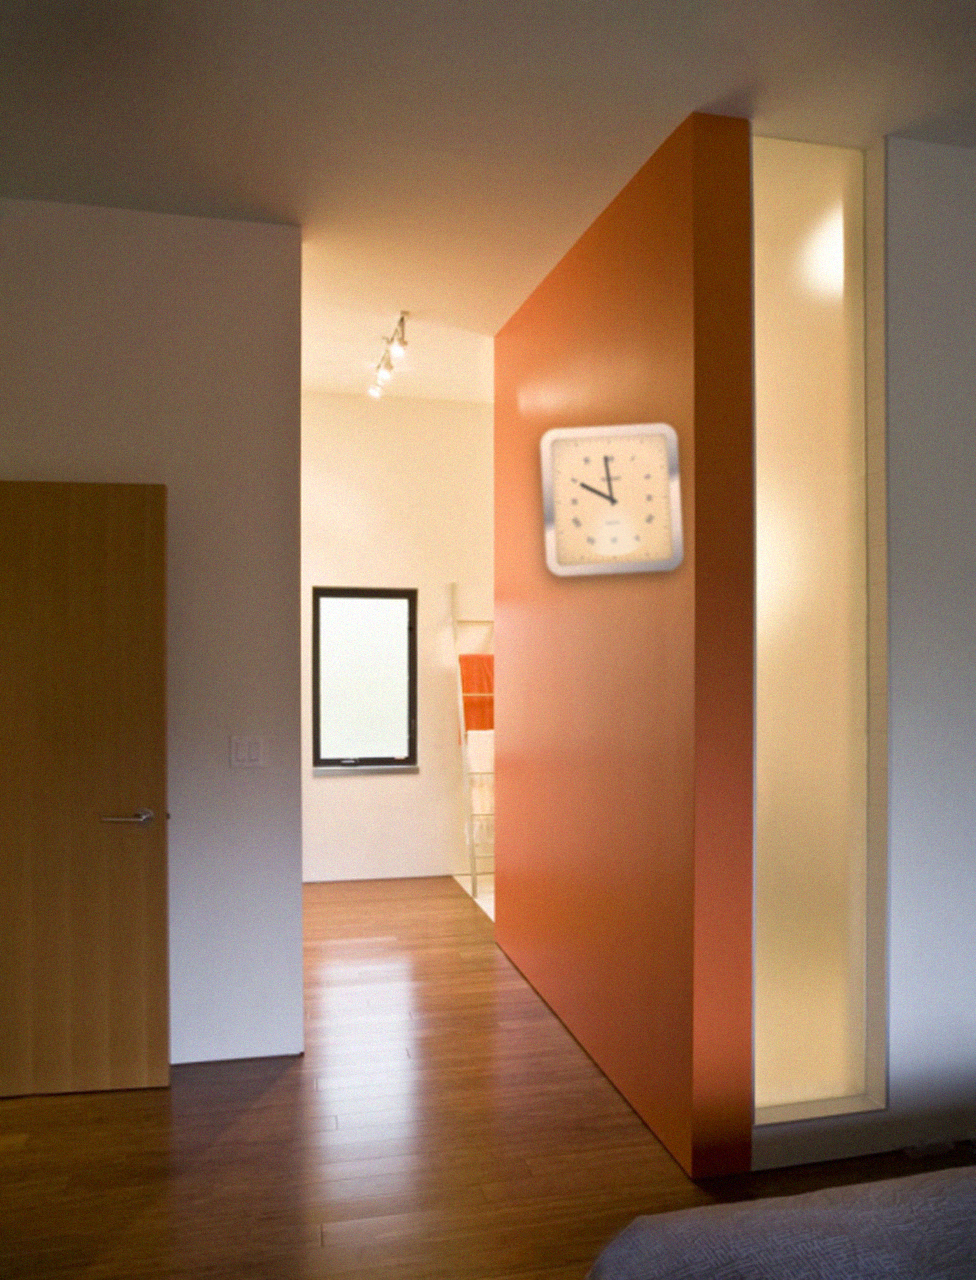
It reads 9h59
